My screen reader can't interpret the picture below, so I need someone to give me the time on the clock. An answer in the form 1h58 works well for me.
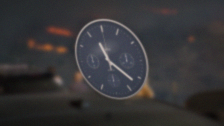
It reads 11h22
